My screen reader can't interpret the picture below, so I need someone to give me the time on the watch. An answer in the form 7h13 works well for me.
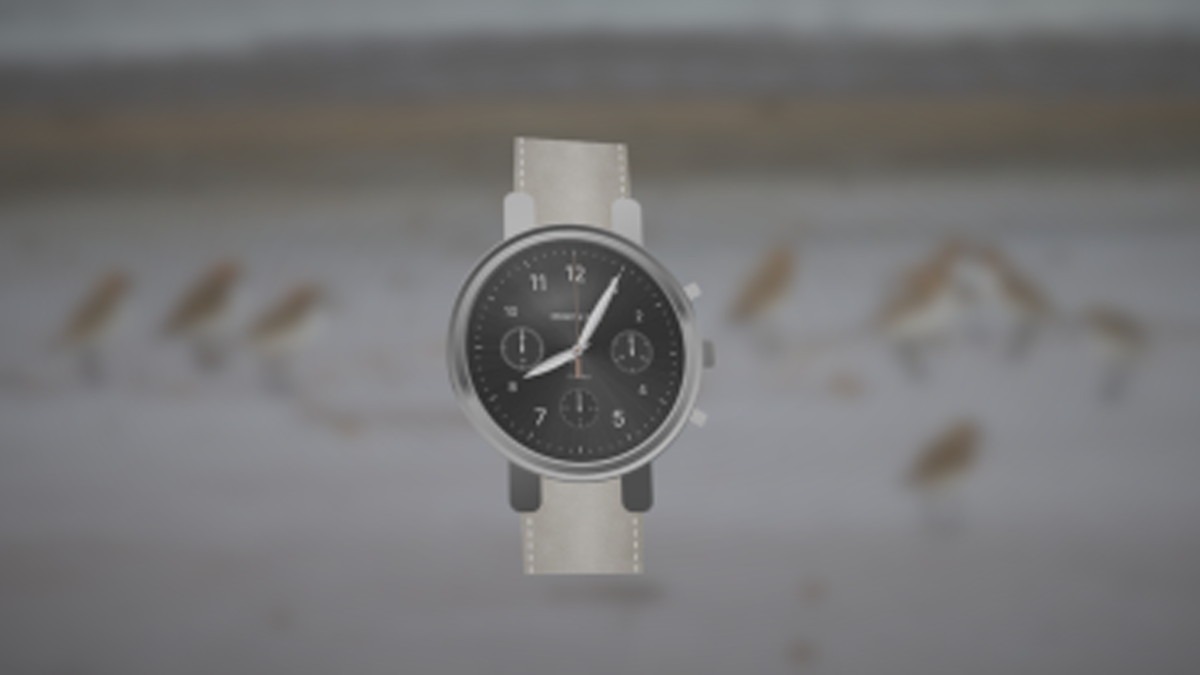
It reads 8h05
